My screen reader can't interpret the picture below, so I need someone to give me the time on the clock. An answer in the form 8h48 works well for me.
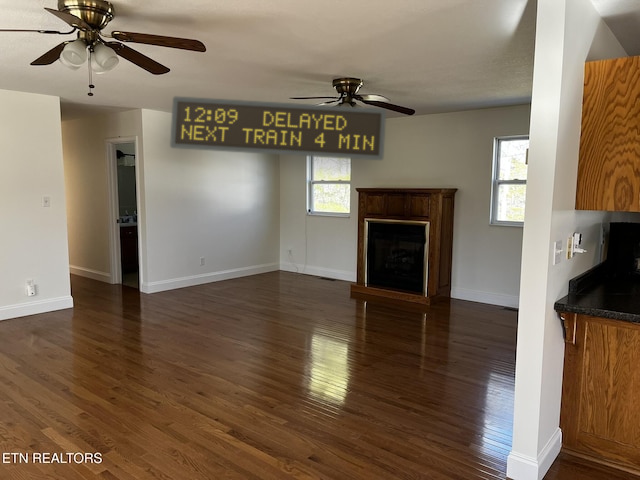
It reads 12h09
